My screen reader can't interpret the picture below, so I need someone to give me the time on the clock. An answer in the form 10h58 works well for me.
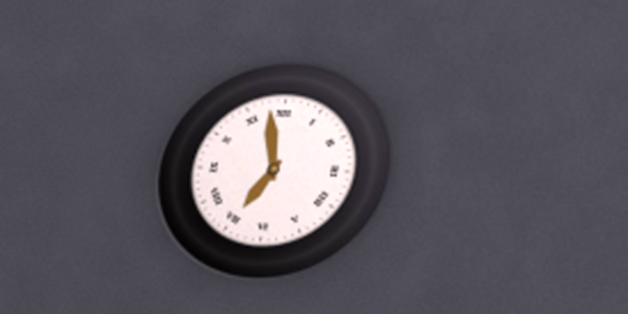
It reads 6h58
